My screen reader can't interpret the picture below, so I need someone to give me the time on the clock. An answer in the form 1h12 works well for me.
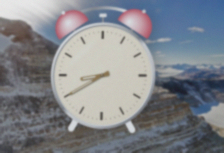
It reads 8h40
